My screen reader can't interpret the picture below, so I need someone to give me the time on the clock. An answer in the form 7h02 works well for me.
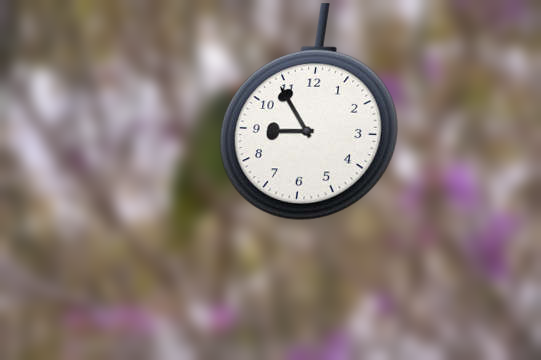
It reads 8h54
